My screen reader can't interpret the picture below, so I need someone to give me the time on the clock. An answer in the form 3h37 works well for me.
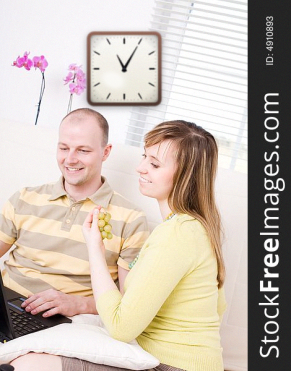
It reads 11h05
